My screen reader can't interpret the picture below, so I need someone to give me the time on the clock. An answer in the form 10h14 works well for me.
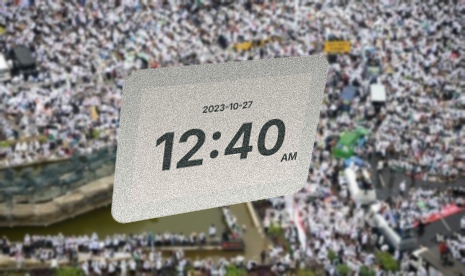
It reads 12h40
